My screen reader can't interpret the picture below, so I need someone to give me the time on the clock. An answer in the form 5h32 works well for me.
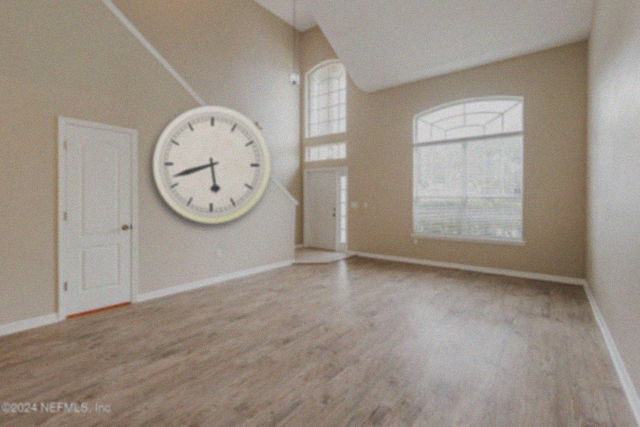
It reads 5h42
